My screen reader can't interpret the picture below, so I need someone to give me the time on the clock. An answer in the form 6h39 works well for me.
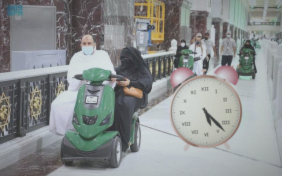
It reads 5h23
